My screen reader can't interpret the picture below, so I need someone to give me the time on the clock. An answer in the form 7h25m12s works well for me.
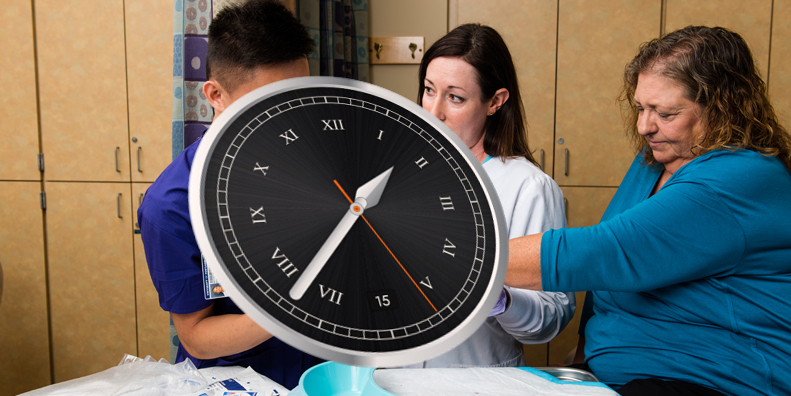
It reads 1h37m26s
